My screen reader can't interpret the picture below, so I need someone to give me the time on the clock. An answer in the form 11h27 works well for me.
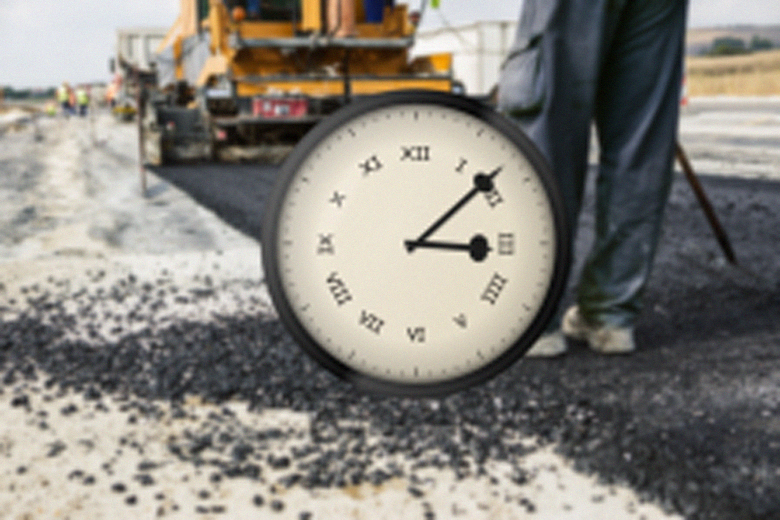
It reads 3h08
